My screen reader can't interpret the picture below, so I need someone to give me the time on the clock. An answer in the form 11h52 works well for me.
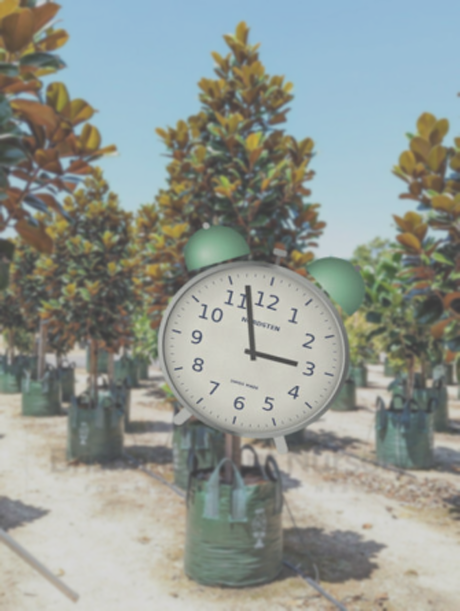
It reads 2h57
